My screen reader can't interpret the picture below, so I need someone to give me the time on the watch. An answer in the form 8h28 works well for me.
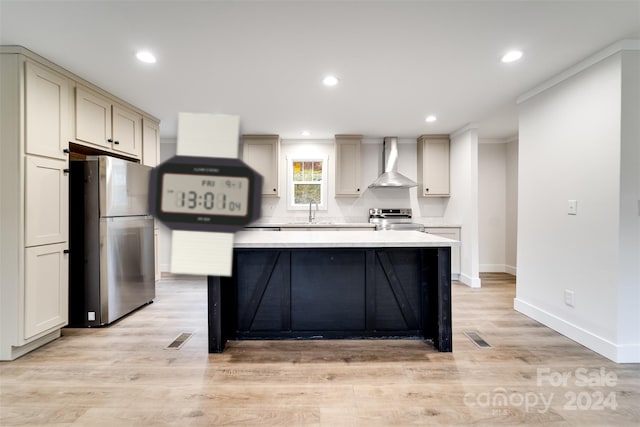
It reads 13h01
